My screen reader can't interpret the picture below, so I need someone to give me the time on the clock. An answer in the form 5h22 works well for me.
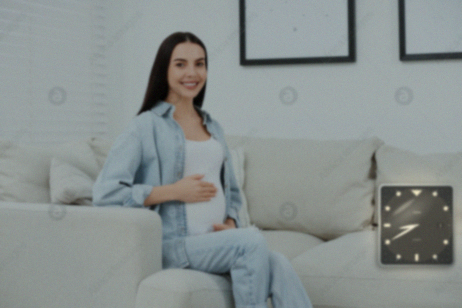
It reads 8h40
